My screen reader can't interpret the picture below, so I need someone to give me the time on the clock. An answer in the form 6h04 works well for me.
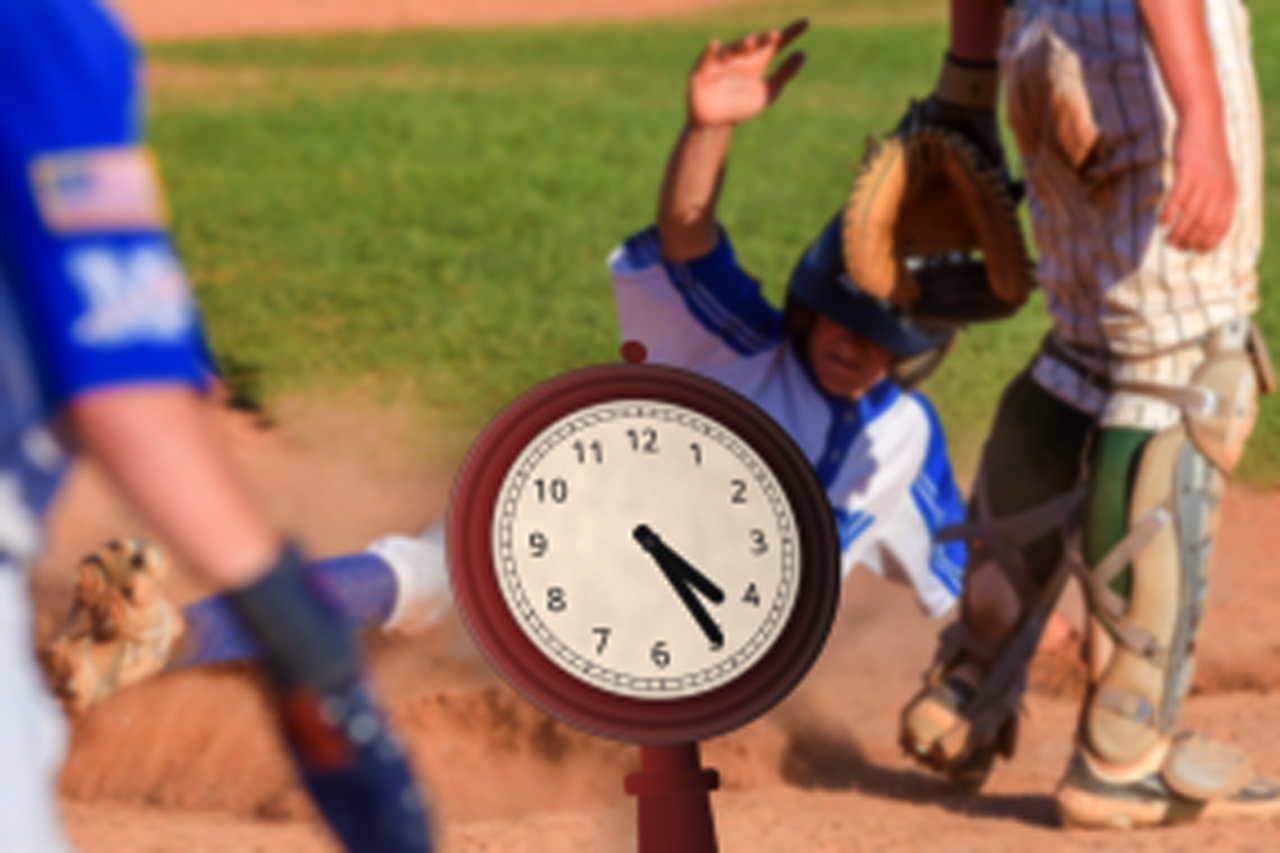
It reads 4h25
